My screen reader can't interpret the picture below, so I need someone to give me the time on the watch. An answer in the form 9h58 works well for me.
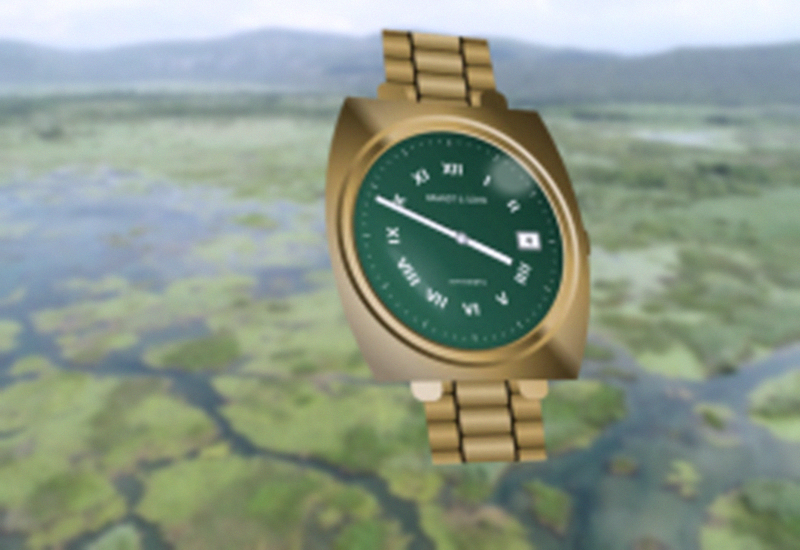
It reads 3h49
